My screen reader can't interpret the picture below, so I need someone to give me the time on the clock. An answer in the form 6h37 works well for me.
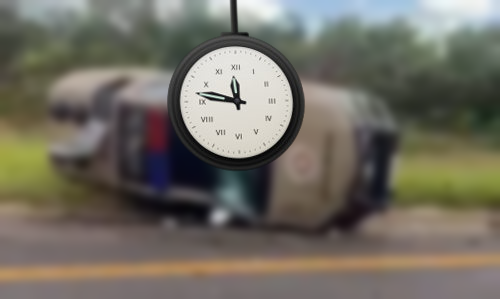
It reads 11h47
